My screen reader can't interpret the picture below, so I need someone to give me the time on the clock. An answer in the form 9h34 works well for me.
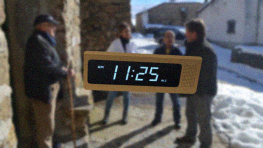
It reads 11h25
